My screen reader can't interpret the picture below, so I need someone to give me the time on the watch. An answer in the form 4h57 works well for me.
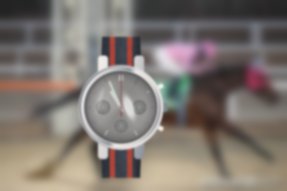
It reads 10h56
